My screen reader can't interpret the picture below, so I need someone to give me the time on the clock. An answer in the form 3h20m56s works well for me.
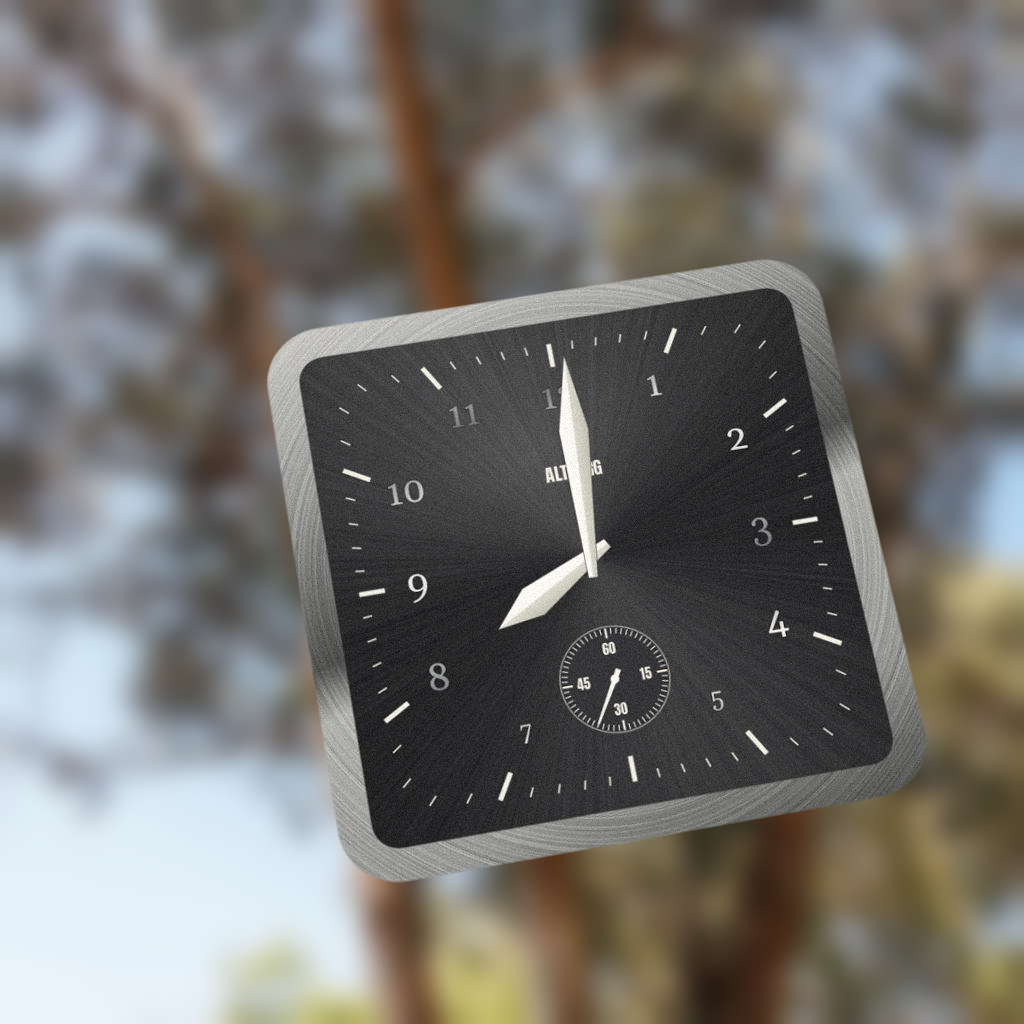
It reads 8h00m35s
